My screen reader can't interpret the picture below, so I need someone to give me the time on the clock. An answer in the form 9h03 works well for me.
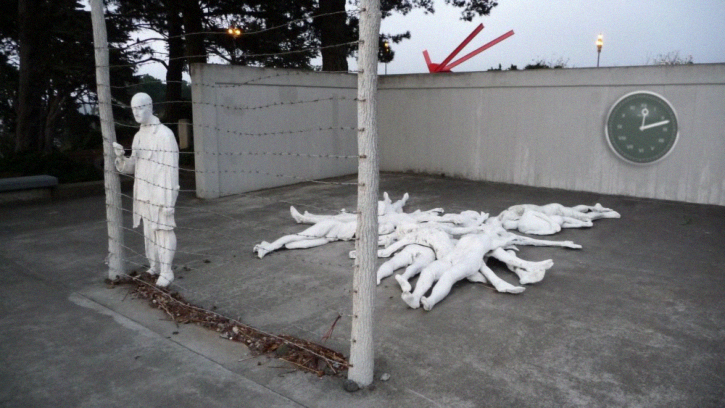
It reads 12h12
